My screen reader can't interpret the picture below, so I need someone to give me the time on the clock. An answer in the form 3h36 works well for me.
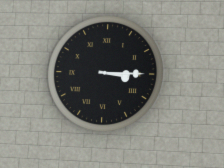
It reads 3h15
